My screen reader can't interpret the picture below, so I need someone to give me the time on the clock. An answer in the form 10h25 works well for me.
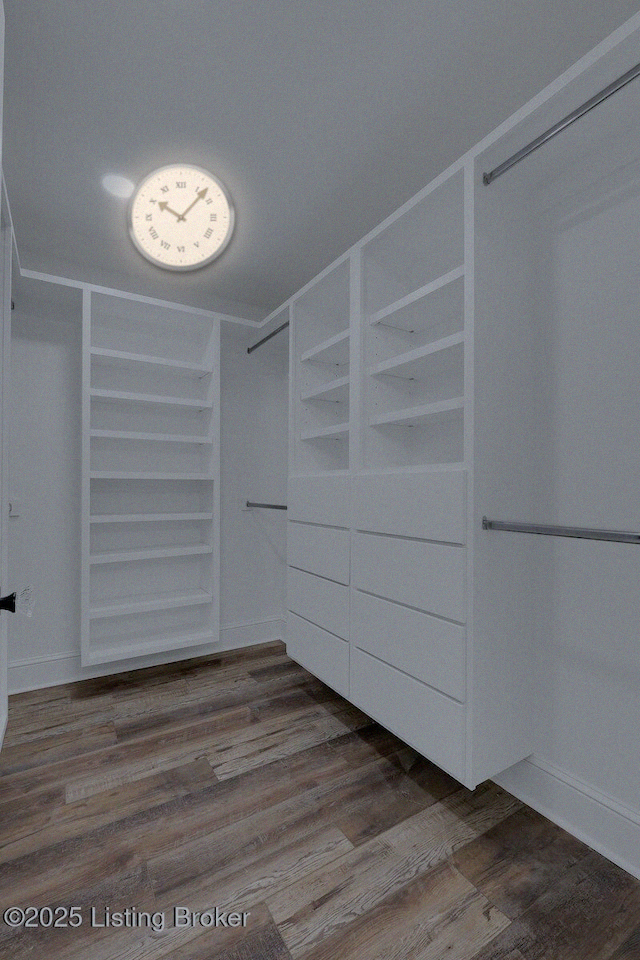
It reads 10h07
